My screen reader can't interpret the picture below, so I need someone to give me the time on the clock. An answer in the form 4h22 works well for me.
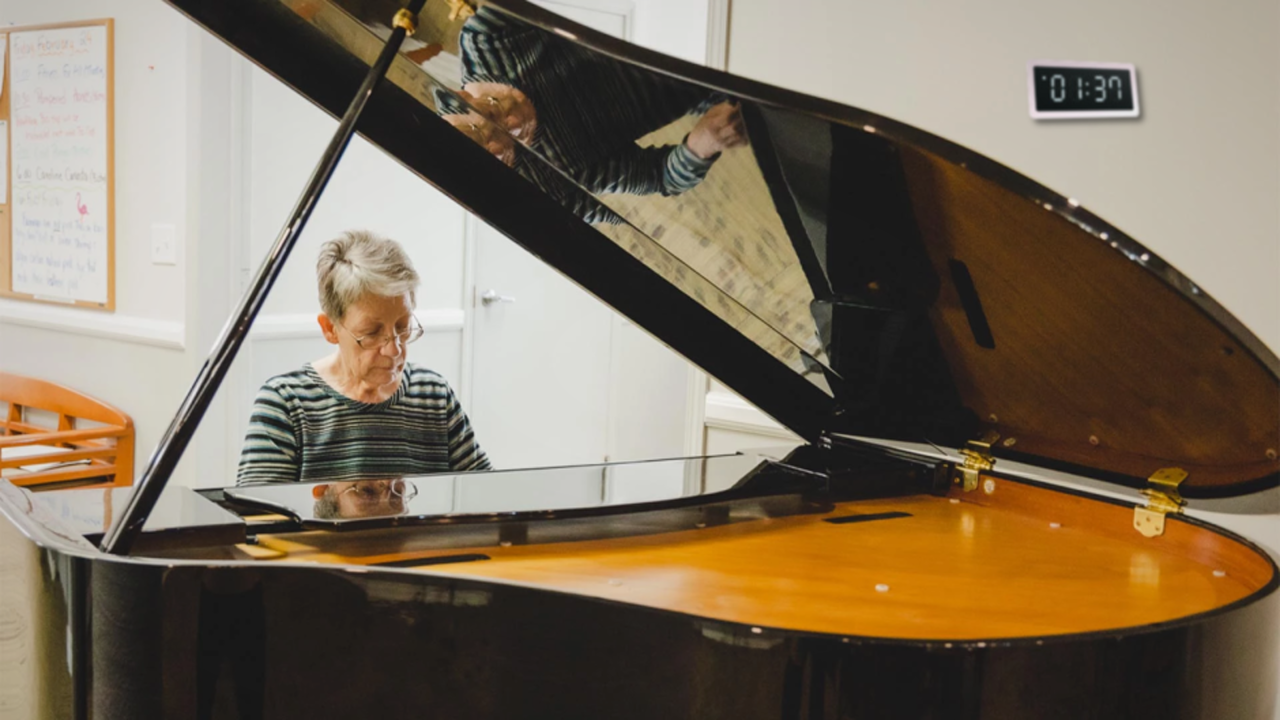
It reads 1h37
